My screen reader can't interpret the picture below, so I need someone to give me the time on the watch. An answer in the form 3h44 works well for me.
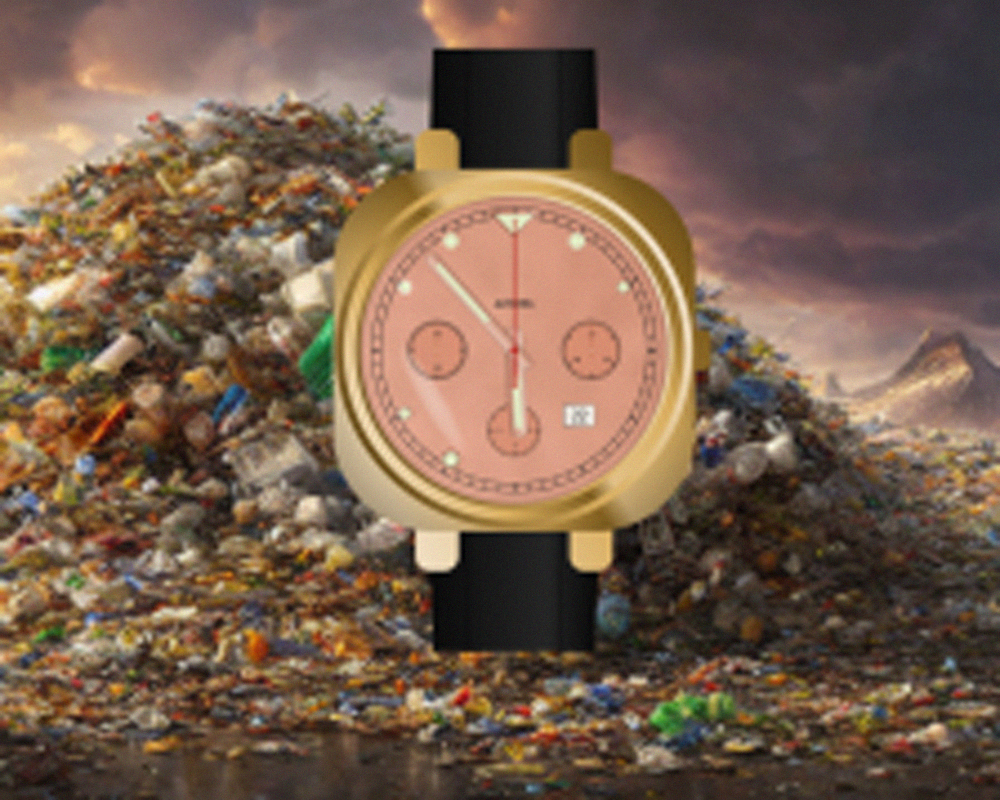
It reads 5h53
